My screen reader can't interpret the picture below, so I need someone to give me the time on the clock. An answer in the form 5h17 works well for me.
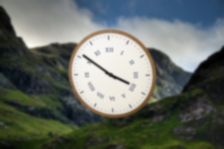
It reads 3h51
